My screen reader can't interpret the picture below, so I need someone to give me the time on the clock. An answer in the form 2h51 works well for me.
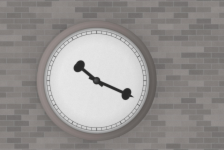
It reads 10h19
